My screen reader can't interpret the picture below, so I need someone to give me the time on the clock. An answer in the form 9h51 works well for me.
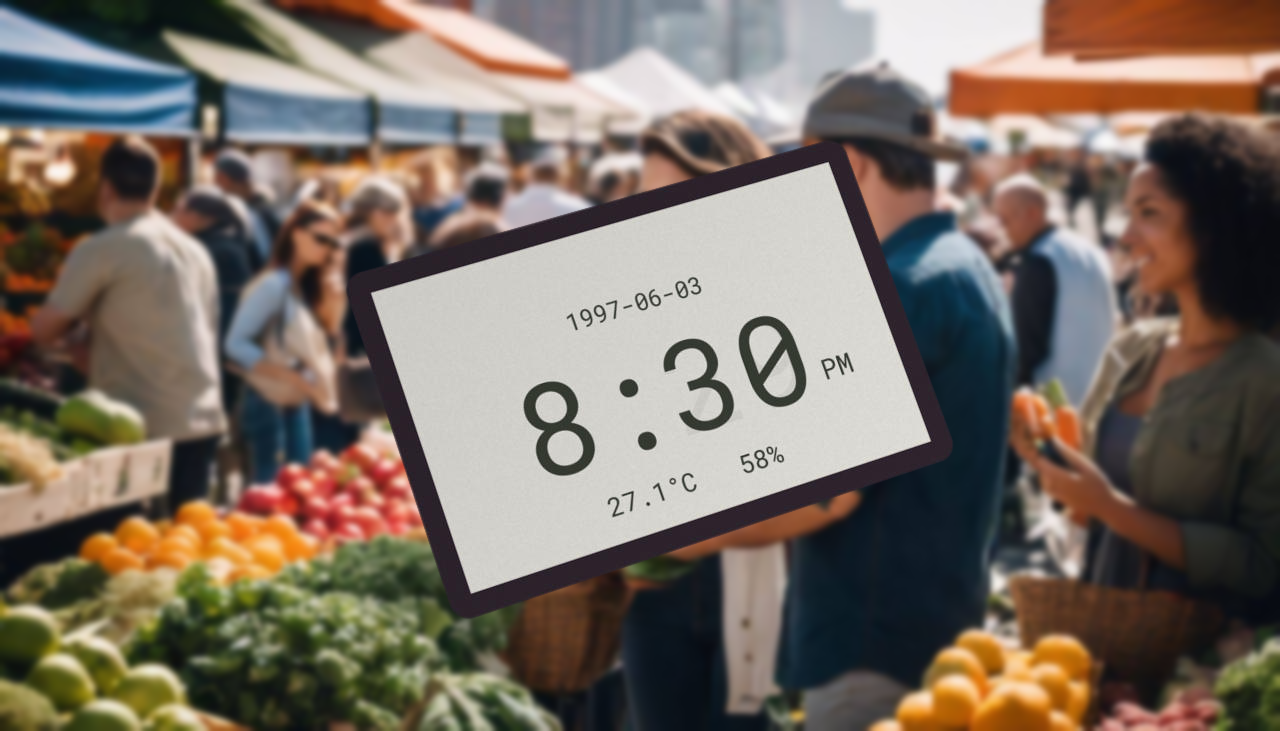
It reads 8h30
